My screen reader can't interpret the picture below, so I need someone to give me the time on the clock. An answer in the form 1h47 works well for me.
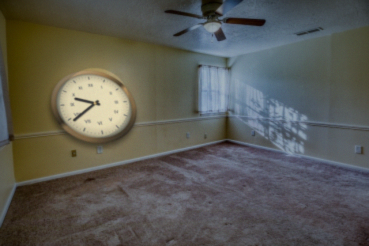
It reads 9h39
